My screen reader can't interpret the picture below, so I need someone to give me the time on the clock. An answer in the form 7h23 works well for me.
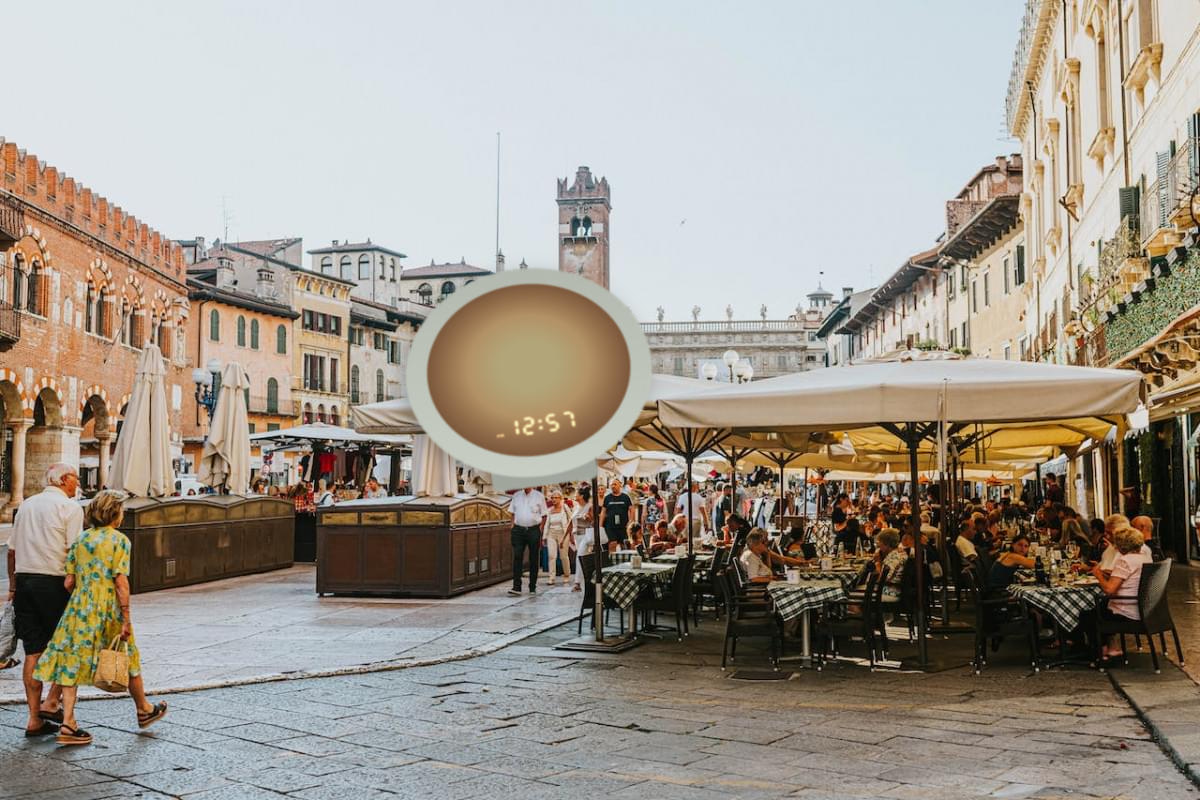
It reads 12h57
